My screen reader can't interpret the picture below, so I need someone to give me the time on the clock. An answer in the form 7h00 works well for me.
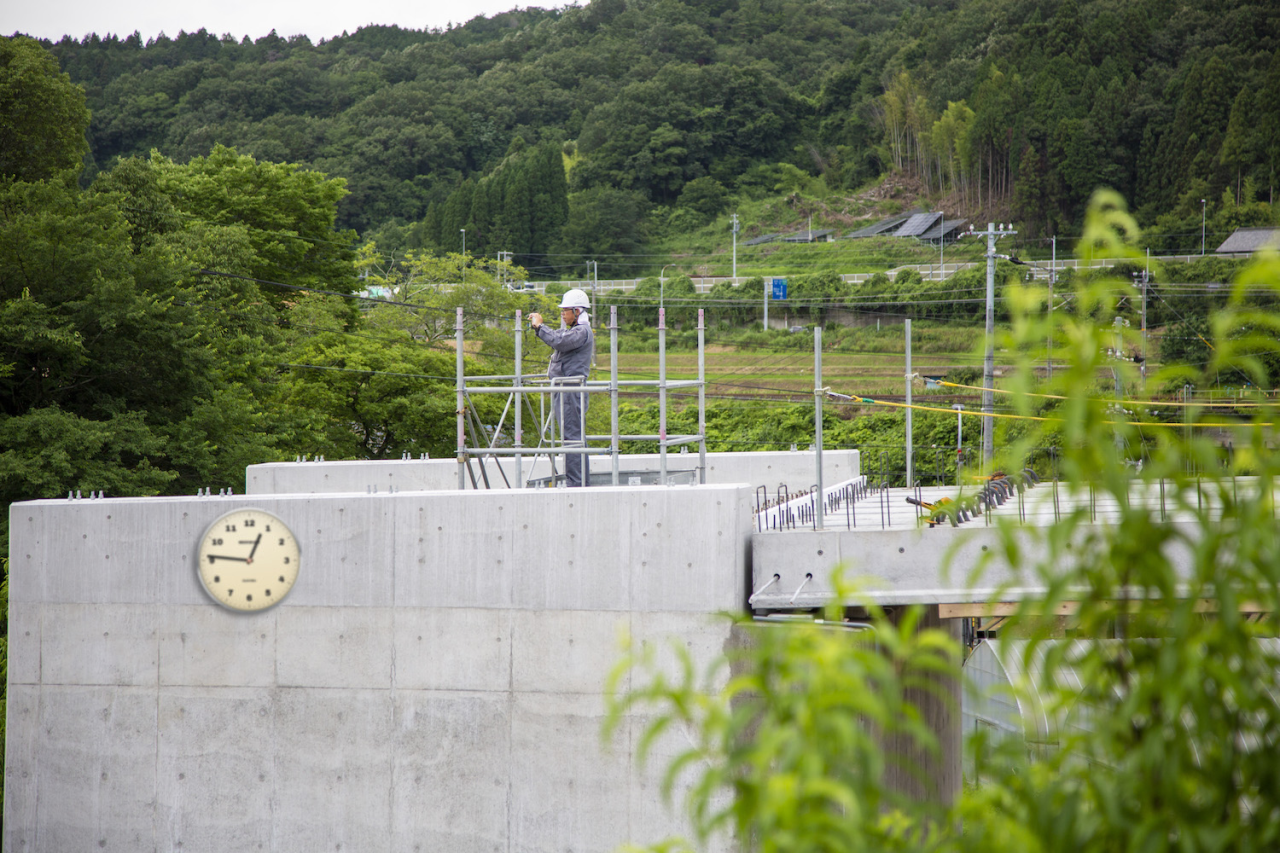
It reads 12h46
